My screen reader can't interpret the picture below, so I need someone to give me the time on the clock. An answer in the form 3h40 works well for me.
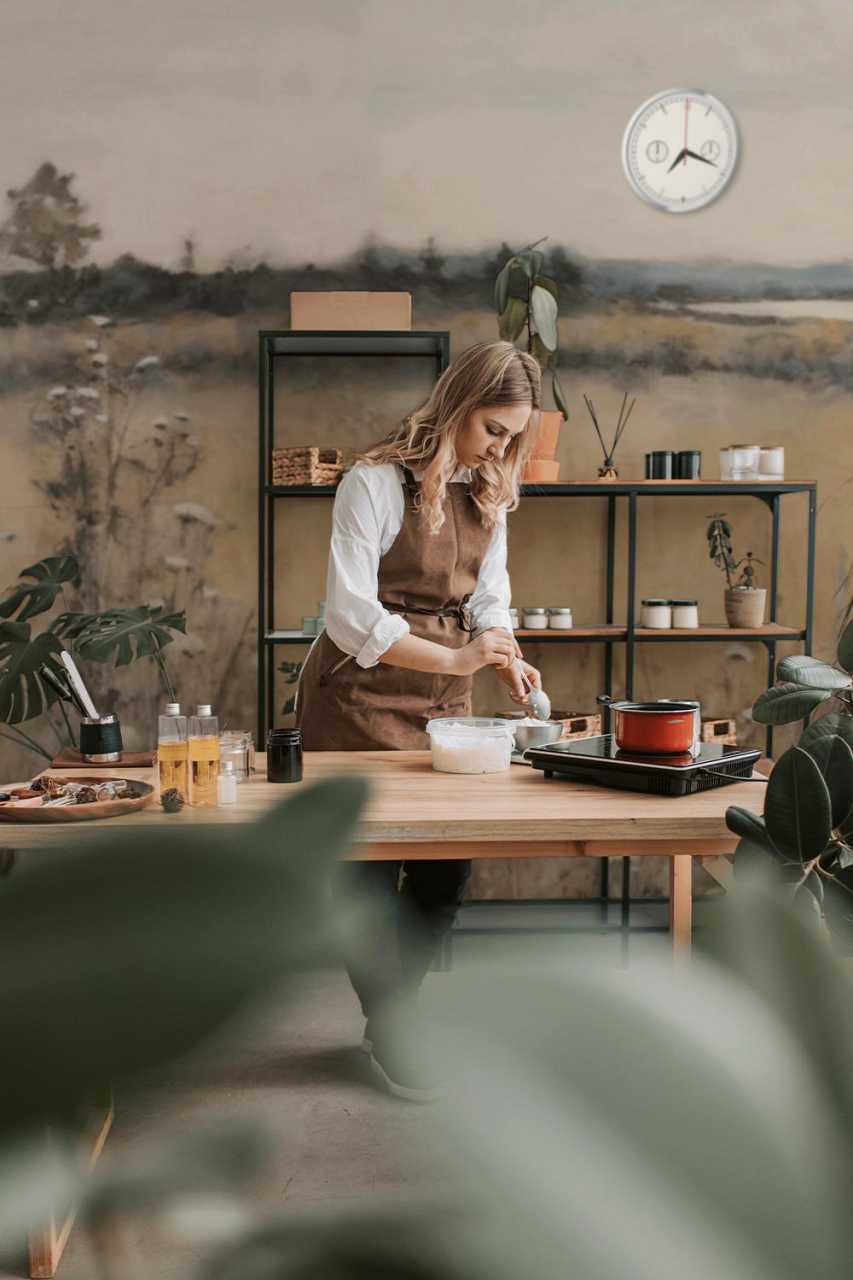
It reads 7h19
